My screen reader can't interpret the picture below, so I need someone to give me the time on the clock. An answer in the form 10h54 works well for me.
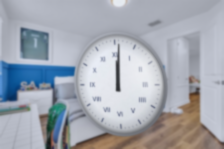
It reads 12h01
